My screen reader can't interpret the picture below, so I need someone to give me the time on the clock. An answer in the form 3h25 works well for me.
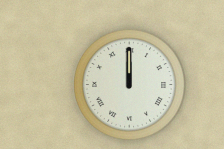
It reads 12h00
